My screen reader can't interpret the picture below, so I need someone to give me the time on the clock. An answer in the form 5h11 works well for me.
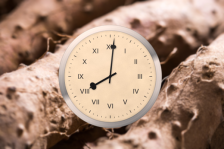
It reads 8h01
